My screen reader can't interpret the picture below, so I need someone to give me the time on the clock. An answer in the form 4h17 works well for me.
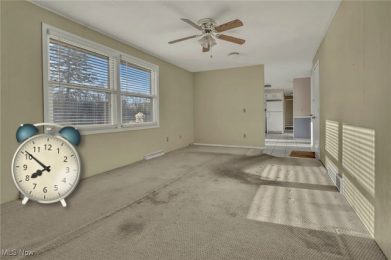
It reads 7h51
